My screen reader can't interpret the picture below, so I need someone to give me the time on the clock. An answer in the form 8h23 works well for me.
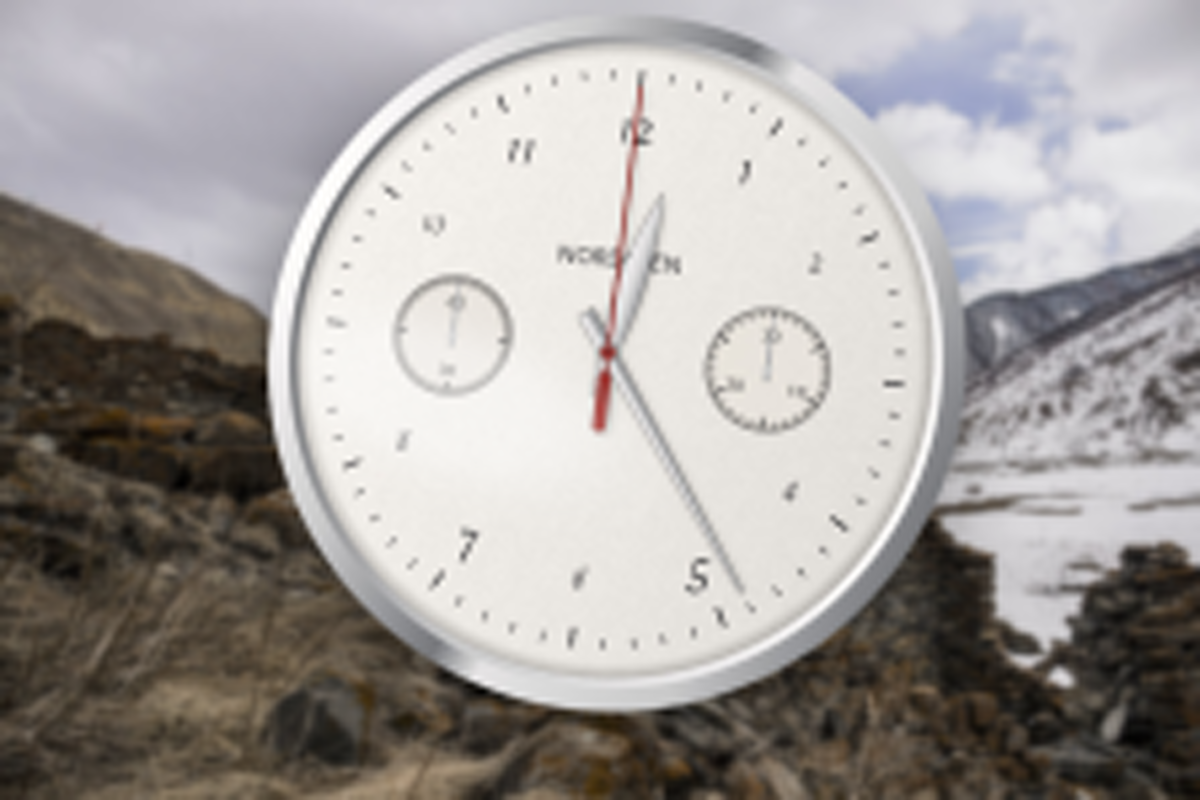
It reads 12h24
